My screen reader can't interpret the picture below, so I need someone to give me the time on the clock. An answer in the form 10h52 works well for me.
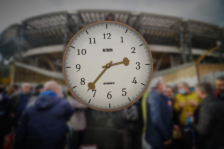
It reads 2h37
